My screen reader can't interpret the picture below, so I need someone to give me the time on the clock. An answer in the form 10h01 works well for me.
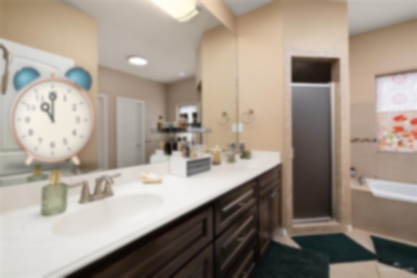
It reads 11h00
